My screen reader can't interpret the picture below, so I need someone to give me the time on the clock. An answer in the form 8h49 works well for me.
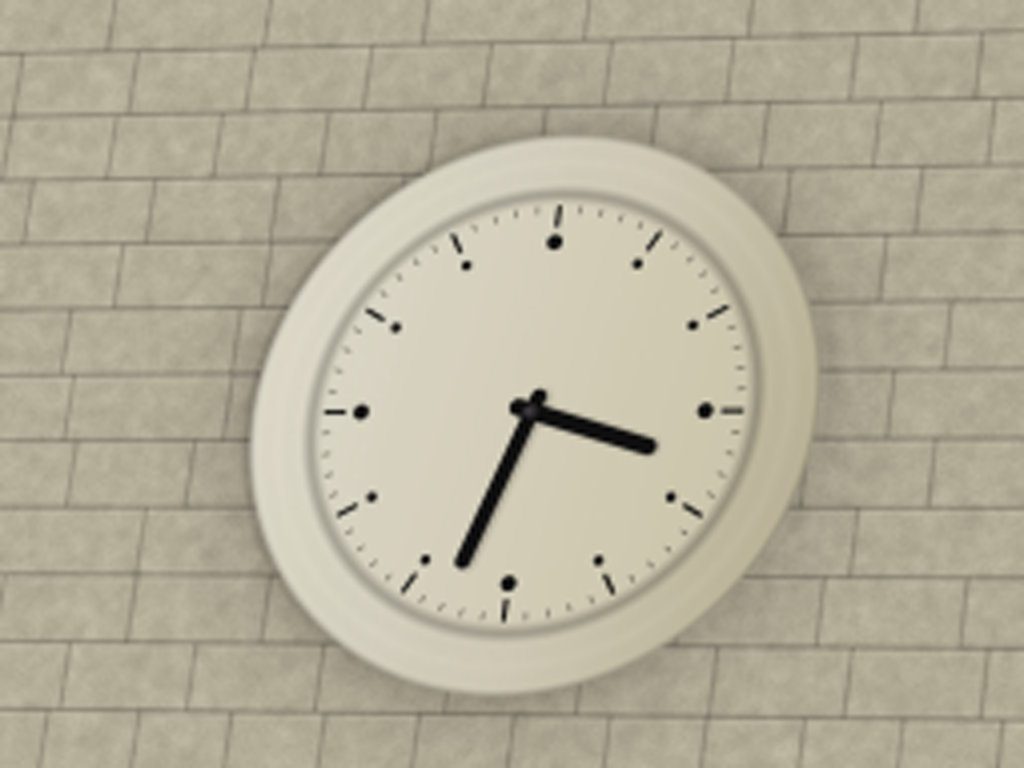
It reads 3h33
